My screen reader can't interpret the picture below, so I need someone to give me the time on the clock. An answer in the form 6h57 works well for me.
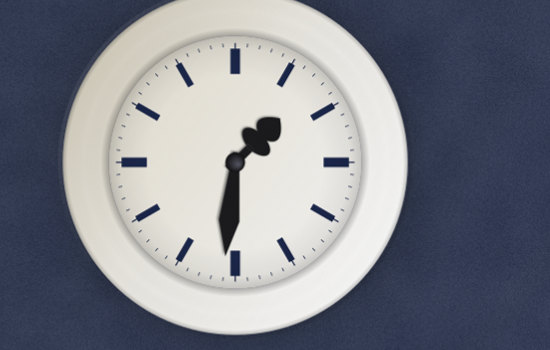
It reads 1h31
